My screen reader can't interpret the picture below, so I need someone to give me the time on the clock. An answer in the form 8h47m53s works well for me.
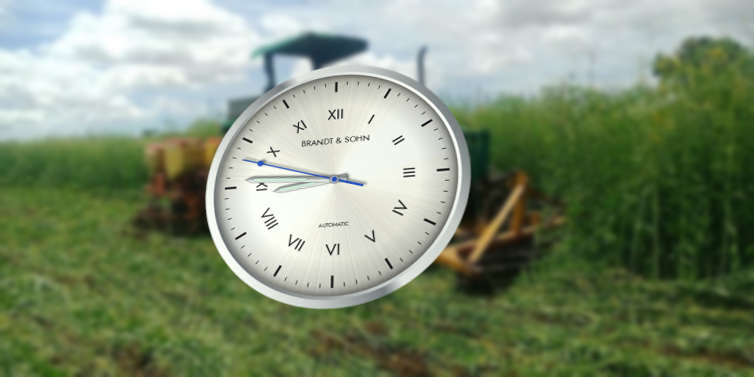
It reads 8h45m48s
